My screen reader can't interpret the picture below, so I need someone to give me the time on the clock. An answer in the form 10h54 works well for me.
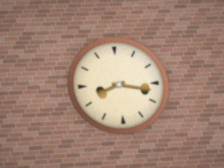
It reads 8h17
